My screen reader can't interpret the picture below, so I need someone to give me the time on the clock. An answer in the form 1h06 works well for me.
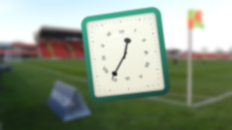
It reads 12h36
